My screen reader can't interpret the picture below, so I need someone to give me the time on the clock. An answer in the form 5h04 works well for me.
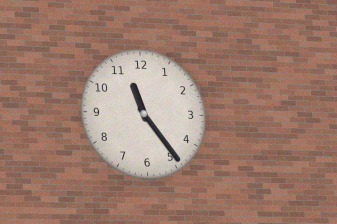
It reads 11h24
